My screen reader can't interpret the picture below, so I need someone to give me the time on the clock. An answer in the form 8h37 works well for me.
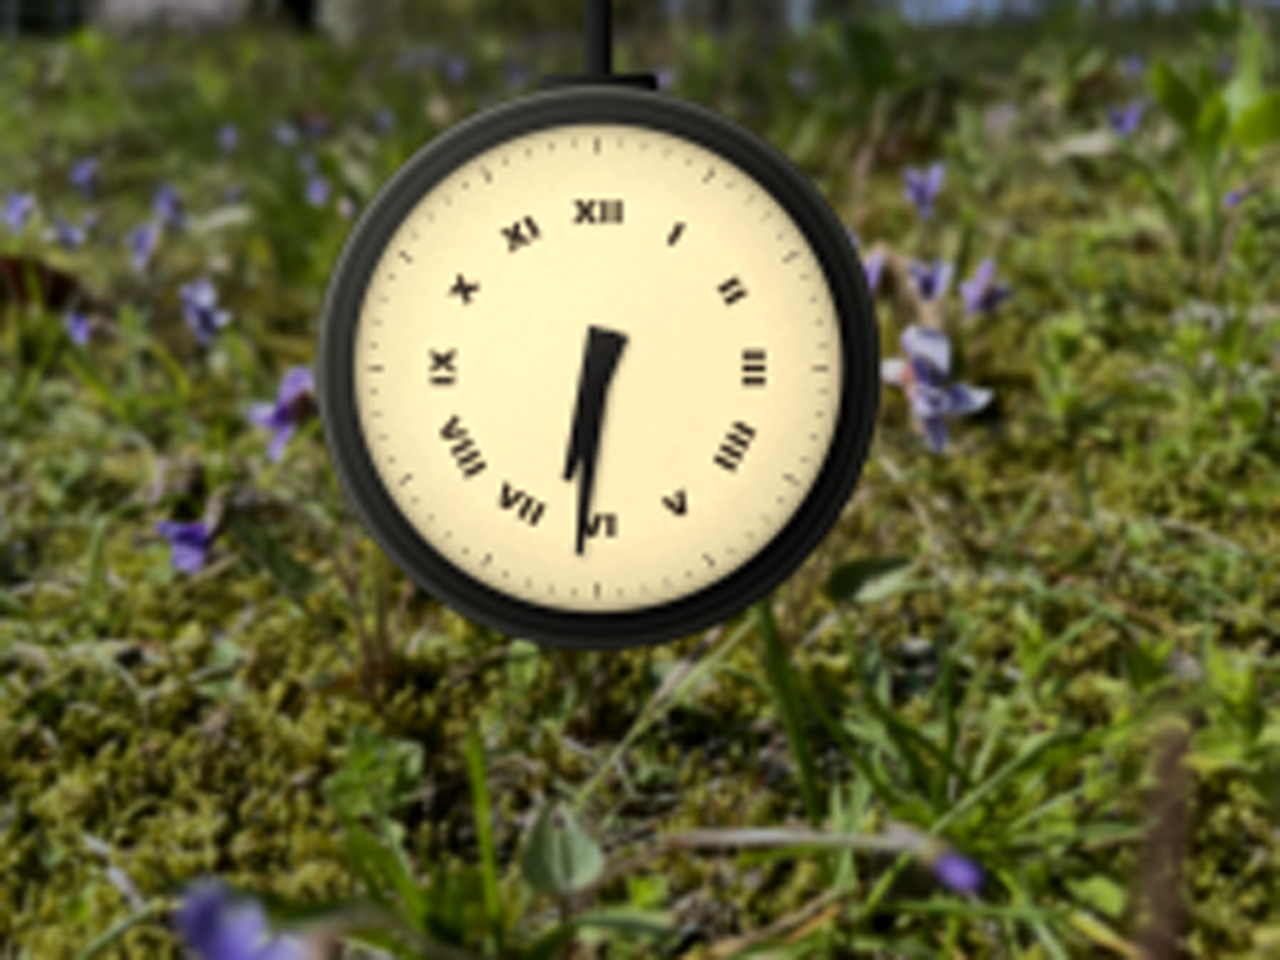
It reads 6h31
